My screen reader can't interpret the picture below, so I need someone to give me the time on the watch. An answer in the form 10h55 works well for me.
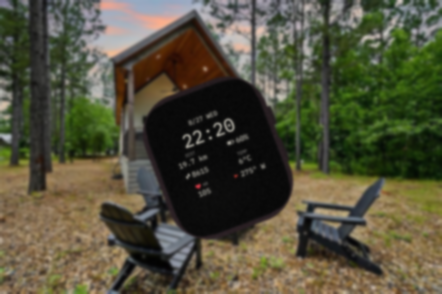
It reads 22h20
